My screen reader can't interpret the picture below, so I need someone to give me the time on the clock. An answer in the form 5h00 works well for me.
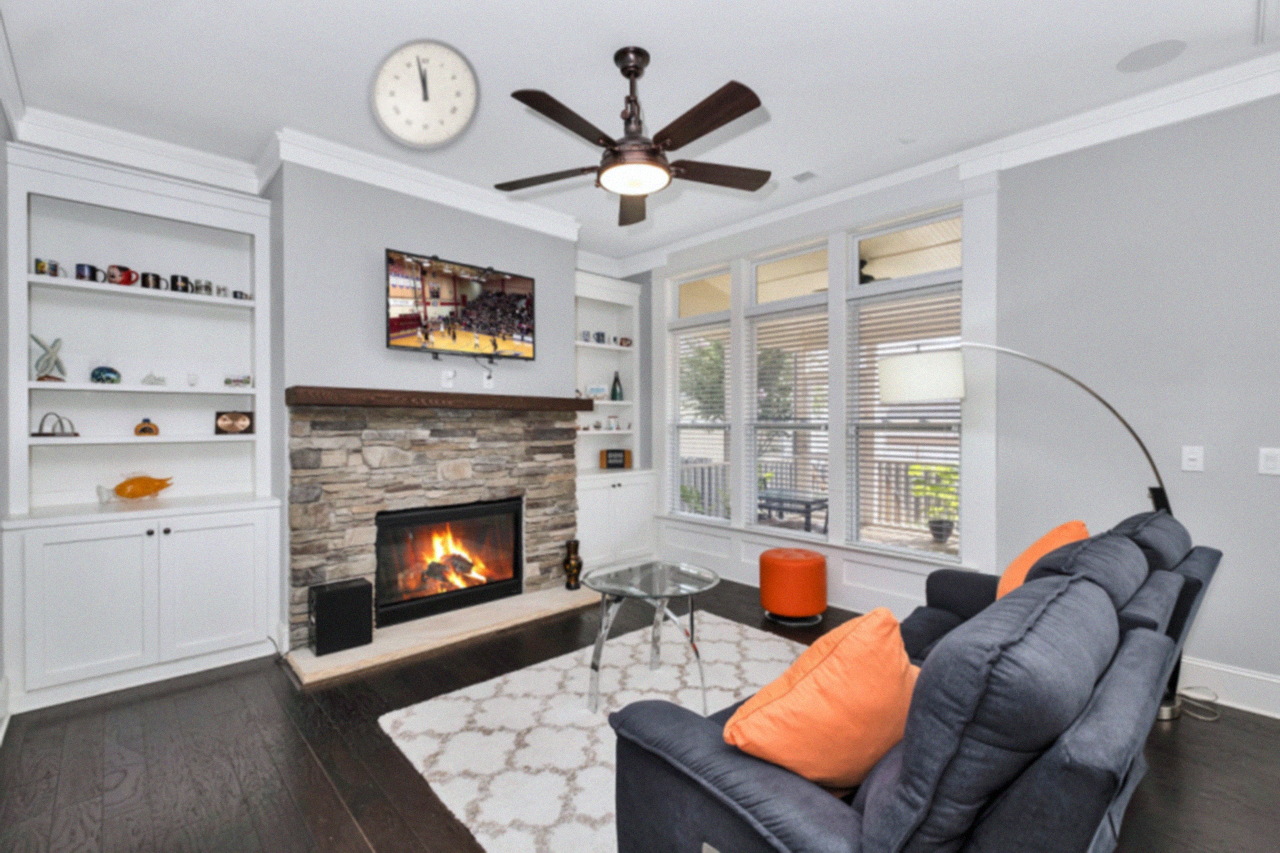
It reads 11h58
